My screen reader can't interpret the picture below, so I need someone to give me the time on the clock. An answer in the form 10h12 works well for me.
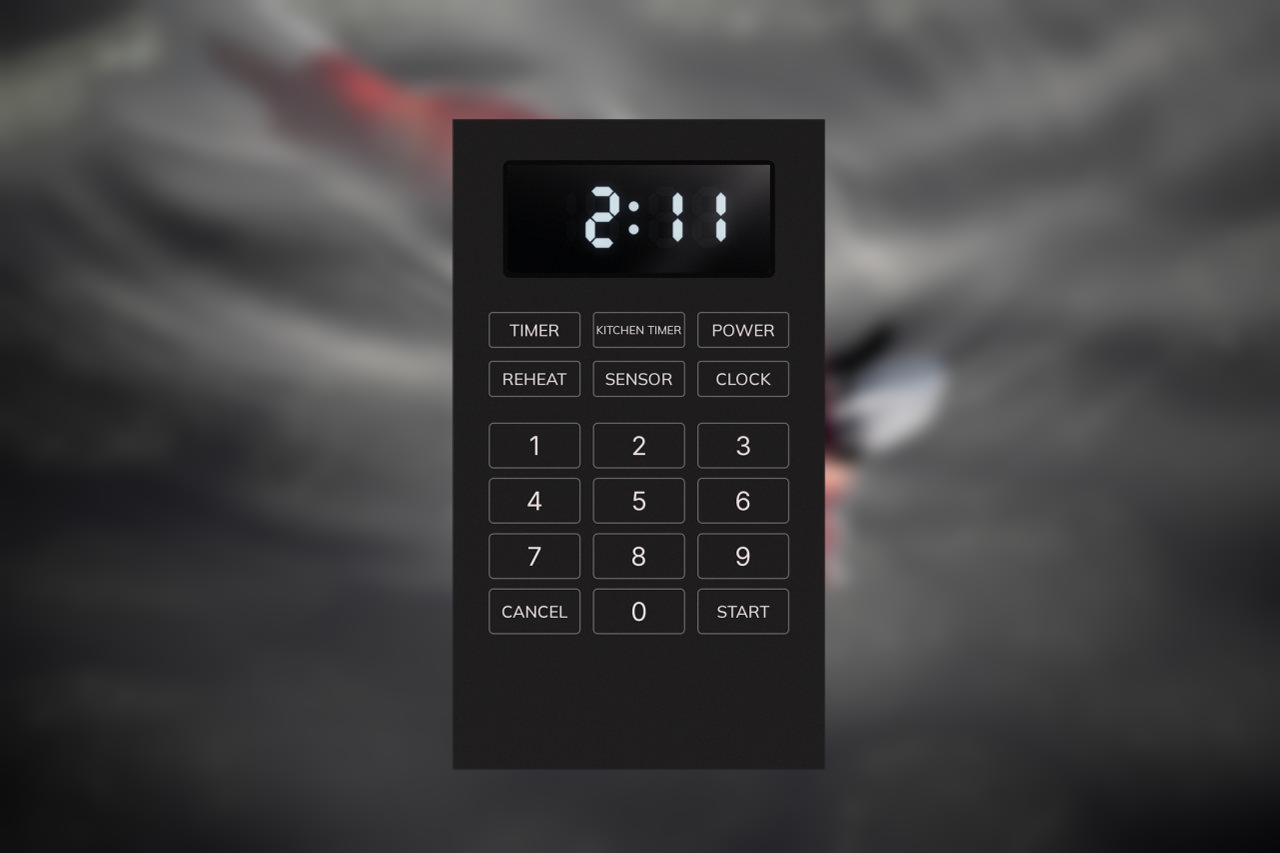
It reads 2h11
